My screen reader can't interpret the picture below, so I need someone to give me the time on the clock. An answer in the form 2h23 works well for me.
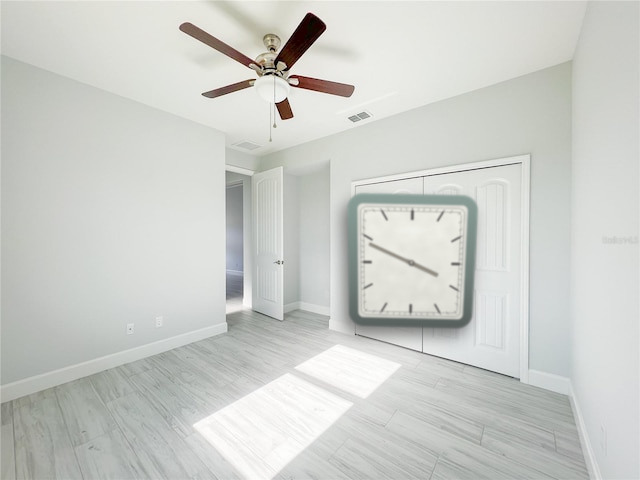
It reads 3h49
